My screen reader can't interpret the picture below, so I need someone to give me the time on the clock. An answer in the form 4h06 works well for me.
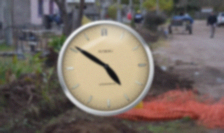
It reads 4h51
